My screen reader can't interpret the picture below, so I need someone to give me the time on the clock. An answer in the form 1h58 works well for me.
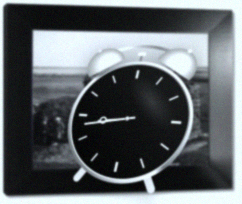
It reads 8h43
